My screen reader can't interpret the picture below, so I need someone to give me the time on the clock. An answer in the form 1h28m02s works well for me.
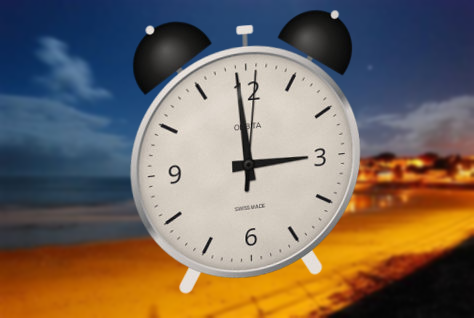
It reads 2h59m01s
